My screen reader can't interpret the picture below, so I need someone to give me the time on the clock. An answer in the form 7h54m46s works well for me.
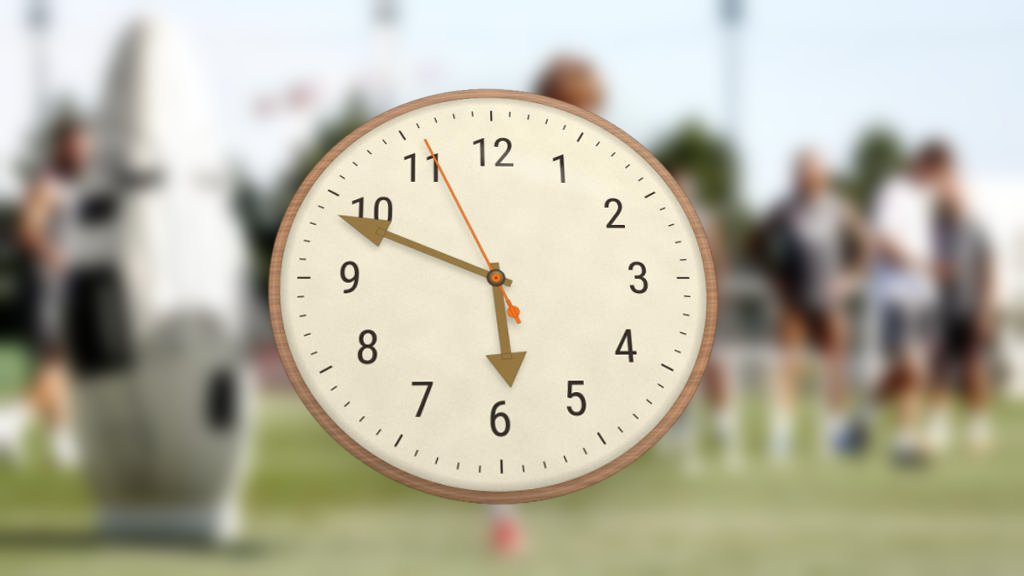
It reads 5h48m56s
